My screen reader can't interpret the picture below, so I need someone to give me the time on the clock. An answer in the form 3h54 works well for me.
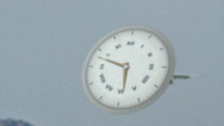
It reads 5h48
